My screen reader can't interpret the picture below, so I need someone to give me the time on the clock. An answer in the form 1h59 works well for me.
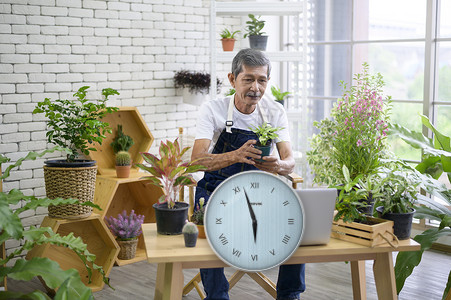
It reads 5h57
